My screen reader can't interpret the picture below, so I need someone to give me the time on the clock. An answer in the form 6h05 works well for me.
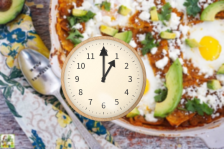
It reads 1h00
